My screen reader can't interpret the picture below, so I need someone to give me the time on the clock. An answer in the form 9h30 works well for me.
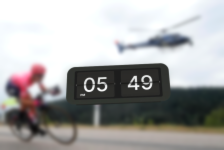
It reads 5h49
